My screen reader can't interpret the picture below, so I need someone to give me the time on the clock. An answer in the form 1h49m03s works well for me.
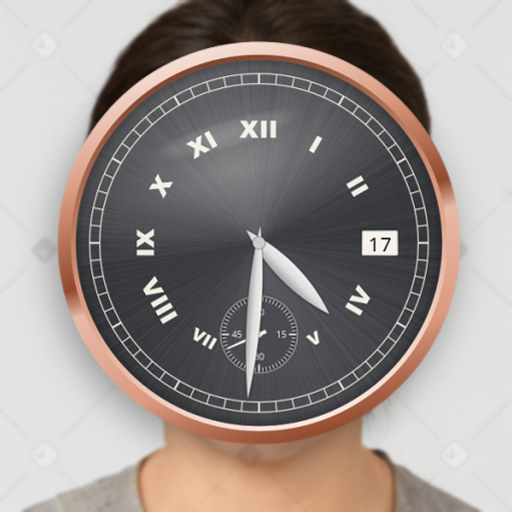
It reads 4h30m41s
